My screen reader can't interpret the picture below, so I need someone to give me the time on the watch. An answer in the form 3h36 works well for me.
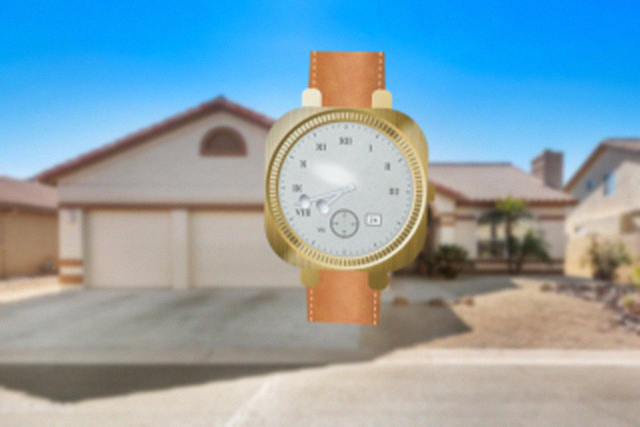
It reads 7h42
